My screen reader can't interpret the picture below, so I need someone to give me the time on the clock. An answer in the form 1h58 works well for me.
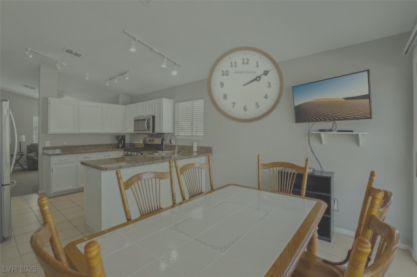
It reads 2h10
